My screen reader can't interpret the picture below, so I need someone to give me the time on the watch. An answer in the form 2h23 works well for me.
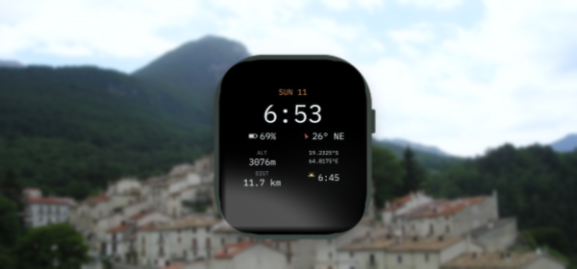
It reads 6h53
